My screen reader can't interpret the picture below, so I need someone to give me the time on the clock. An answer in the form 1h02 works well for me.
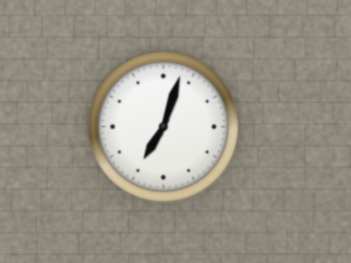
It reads 7h03
